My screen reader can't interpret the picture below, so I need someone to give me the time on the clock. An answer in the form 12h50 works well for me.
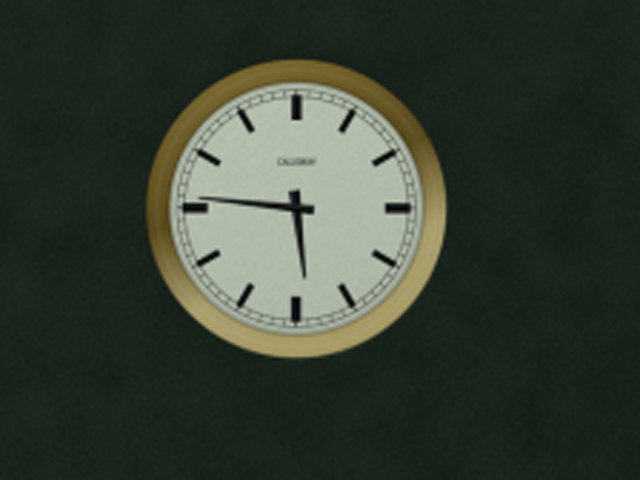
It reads 5h46
